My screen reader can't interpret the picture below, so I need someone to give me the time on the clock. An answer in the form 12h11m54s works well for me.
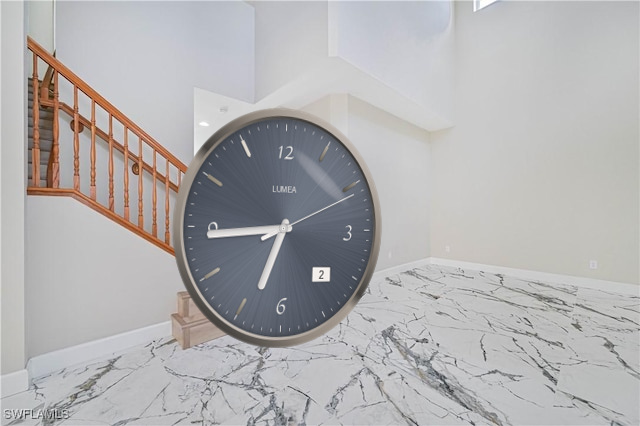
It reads 6h44m11s
